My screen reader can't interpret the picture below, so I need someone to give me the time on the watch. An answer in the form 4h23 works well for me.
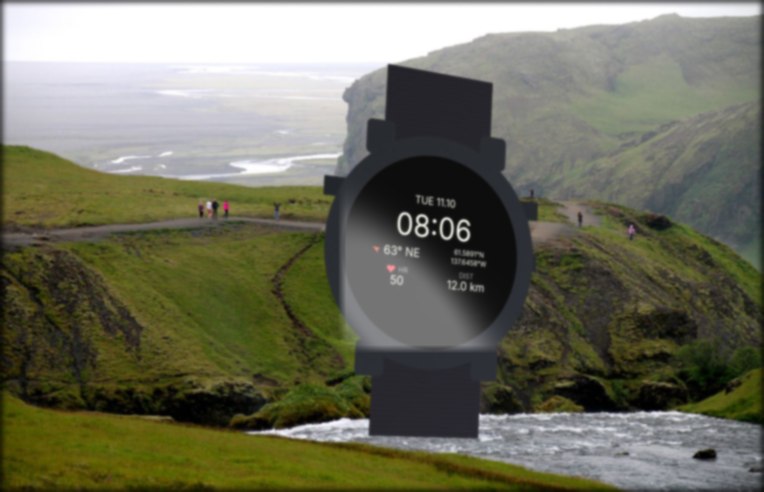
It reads 8h06
